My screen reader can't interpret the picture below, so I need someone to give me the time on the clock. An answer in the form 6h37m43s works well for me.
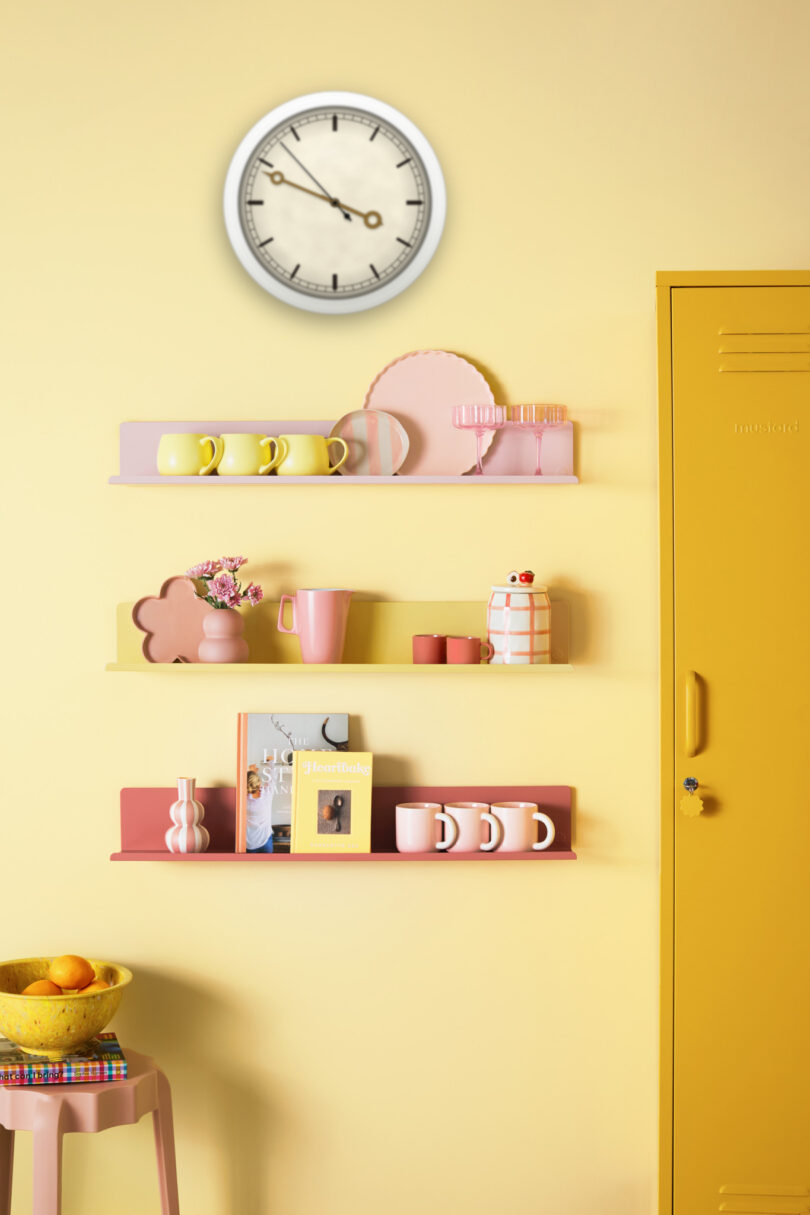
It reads 3h48m53s
